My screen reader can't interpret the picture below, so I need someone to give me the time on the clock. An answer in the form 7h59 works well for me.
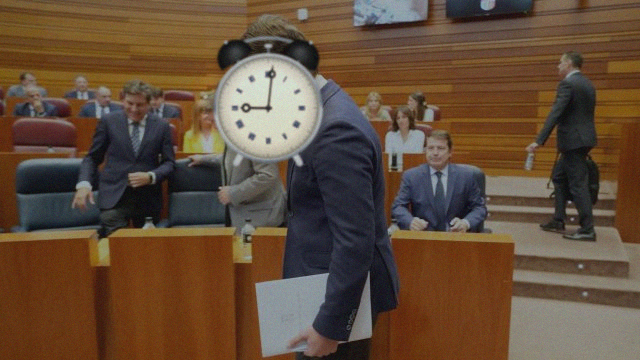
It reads 9h01
